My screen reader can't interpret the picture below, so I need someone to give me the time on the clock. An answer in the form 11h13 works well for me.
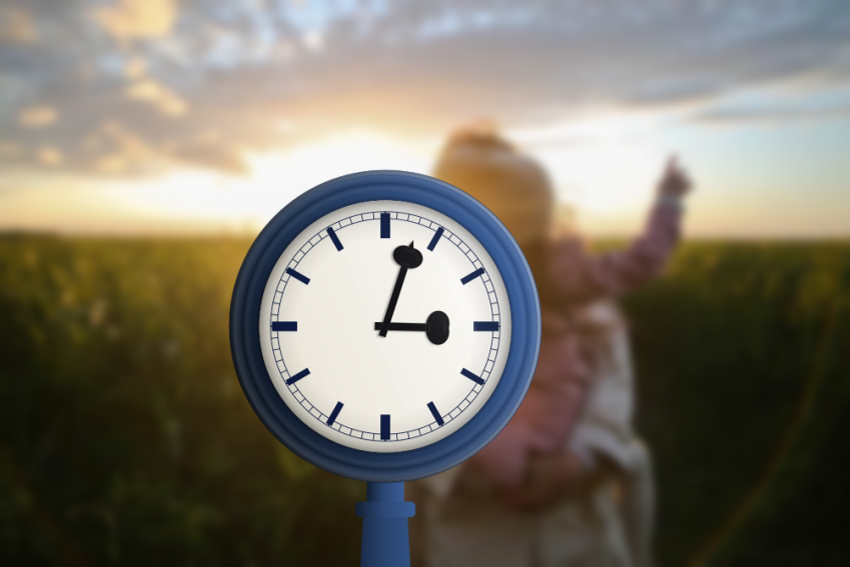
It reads 3h03
